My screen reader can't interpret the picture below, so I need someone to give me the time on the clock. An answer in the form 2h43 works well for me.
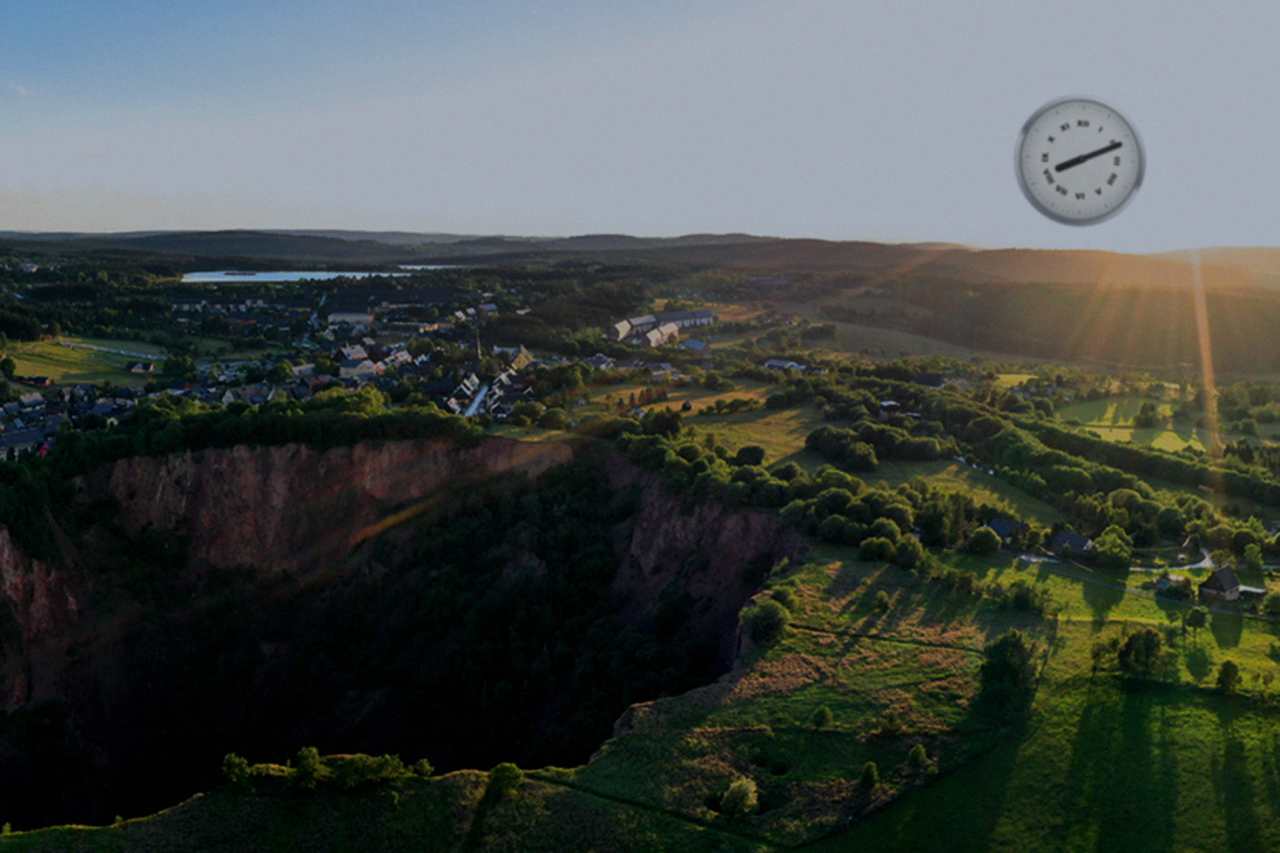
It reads 8h11
